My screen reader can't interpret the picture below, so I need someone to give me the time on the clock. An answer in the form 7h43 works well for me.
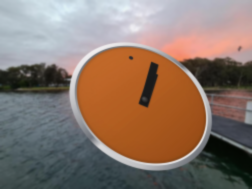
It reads 1h05
